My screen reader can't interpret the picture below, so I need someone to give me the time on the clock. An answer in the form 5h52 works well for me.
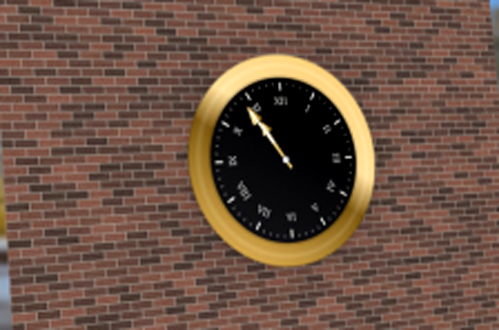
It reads 10h54
